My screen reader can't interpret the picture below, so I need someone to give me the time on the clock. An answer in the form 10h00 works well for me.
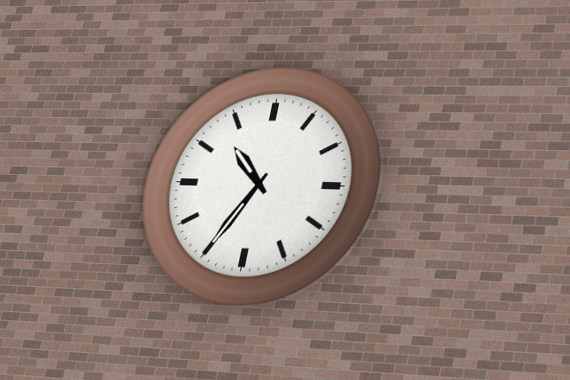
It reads 10h35
